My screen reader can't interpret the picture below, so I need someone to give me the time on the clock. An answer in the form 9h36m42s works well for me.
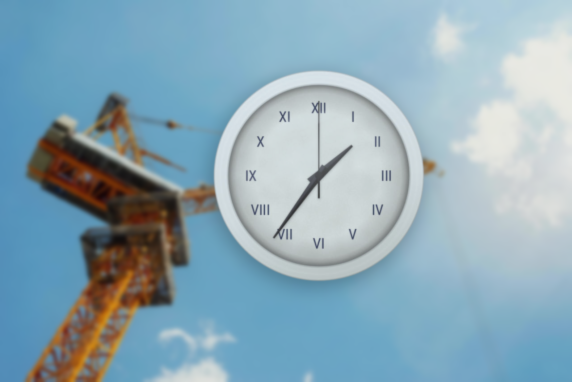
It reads 1h36m00s
